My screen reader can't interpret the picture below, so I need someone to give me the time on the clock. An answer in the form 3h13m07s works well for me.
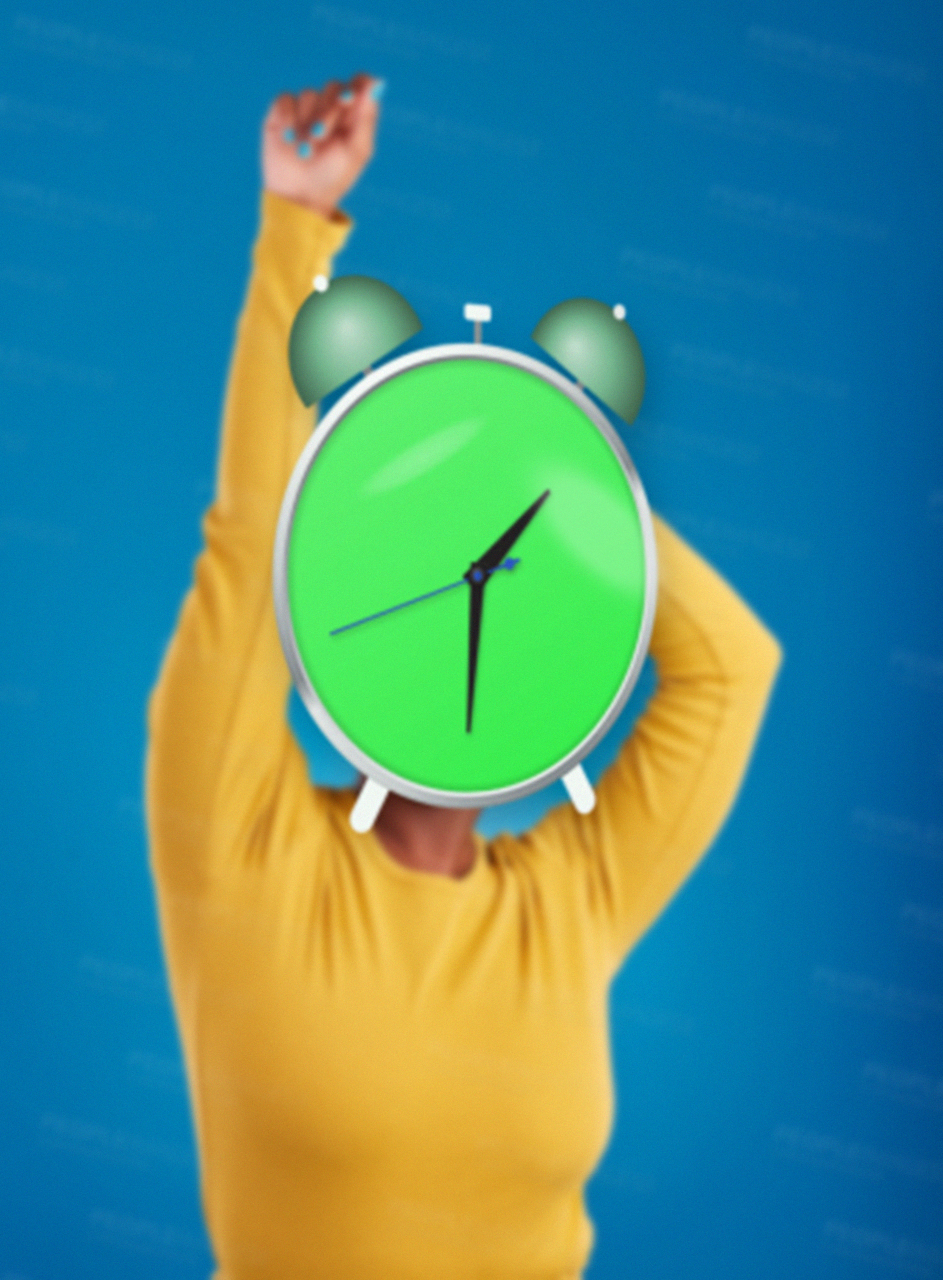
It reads 1h30m42s
